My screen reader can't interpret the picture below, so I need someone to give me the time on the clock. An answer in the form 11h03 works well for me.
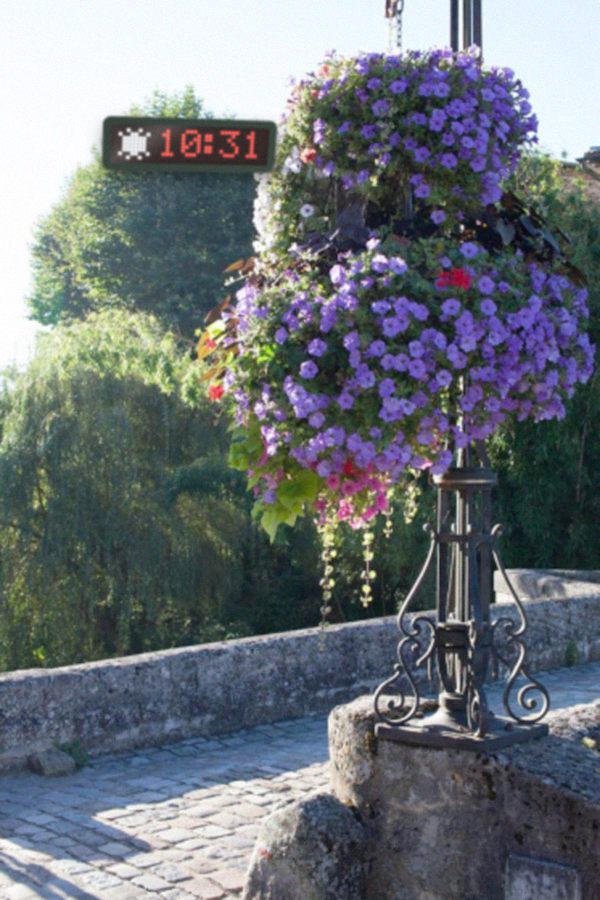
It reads 10h31
